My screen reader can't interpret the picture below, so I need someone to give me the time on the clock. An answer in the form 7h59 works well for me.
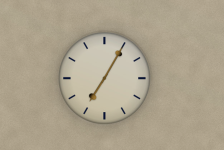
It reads 7h05
